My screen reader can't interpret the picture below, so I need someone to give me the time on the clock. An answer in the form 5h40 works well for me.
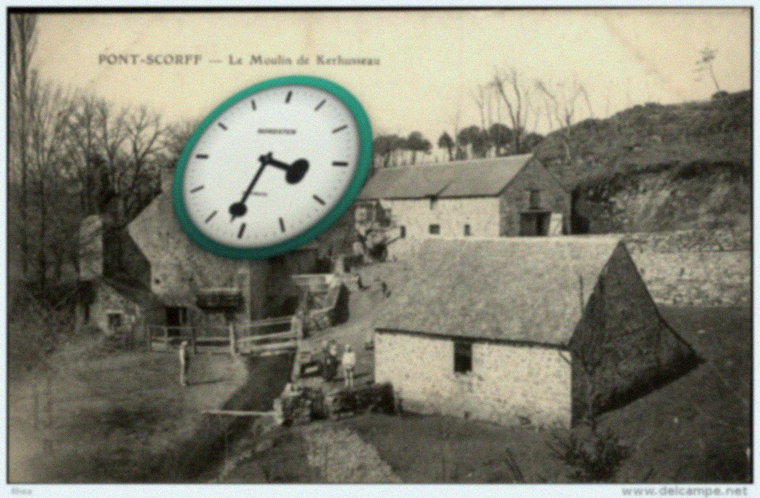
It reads 3h32
